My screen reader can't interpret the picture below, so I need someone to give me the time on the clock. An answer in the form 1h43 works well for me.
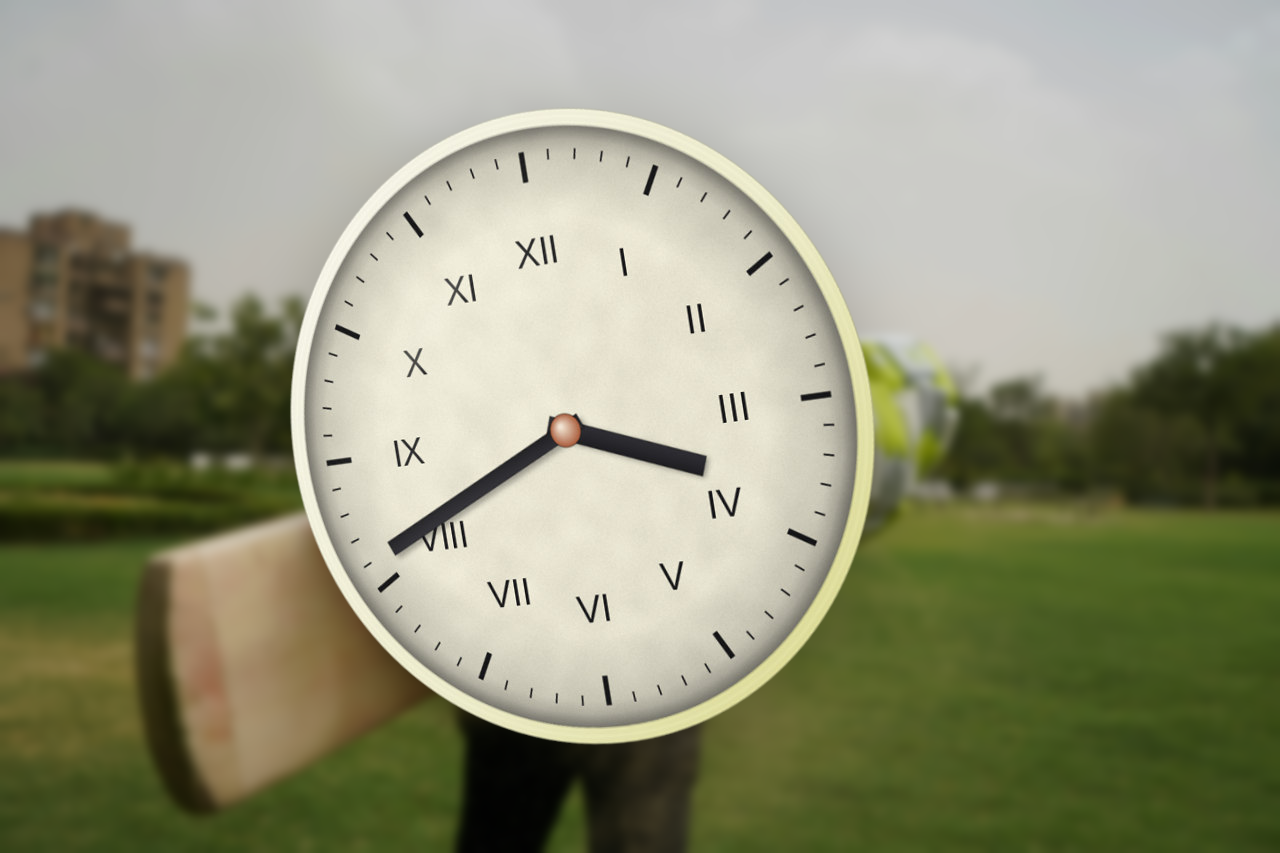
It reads 3h41
